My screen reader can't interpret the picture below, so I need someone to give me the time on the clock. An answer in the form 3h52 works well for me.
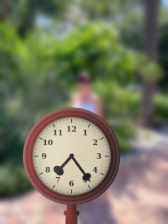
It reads 7h24
